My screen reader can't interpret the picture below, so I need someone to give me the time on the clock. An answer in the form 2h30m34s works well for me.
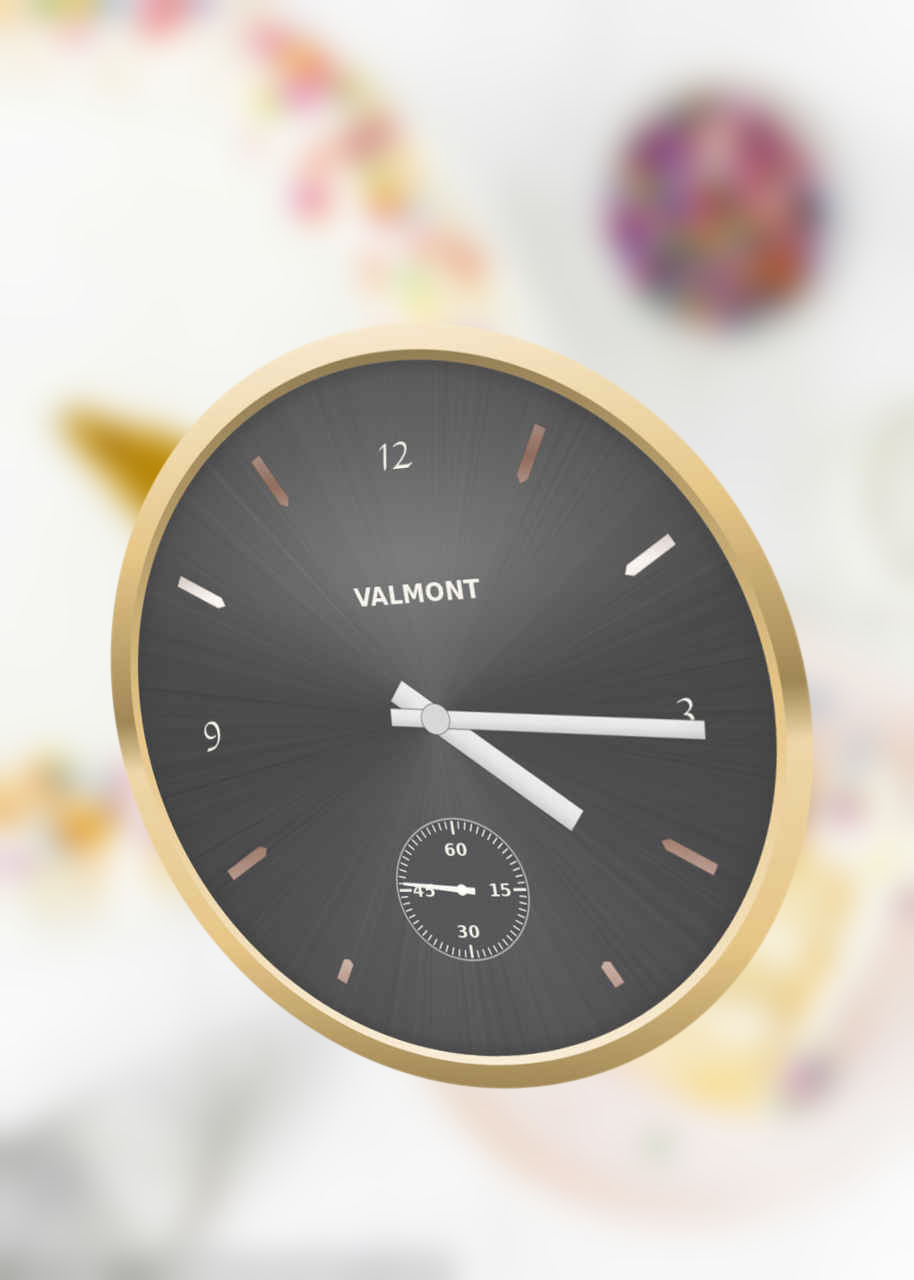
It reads 4h15m46s
